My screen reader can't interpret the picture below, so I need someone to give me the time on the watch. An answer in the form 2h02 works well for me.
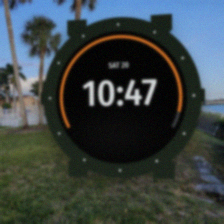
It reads 10h47
